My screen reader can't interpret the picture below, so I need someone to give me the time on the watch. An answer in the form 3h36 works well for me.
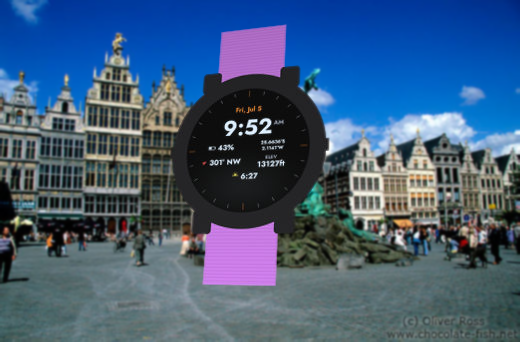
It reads 9h52
